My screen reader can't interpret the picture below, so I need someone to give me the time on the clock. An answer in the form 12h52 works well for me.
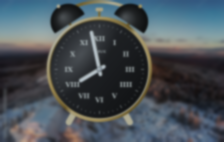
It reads 7h58
